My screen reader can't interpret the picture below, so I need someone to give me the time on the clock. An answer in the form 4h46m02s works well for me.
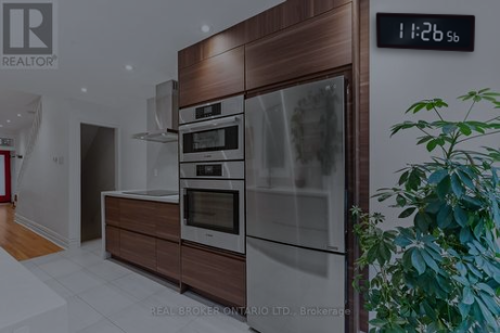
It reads 11h26m56s
